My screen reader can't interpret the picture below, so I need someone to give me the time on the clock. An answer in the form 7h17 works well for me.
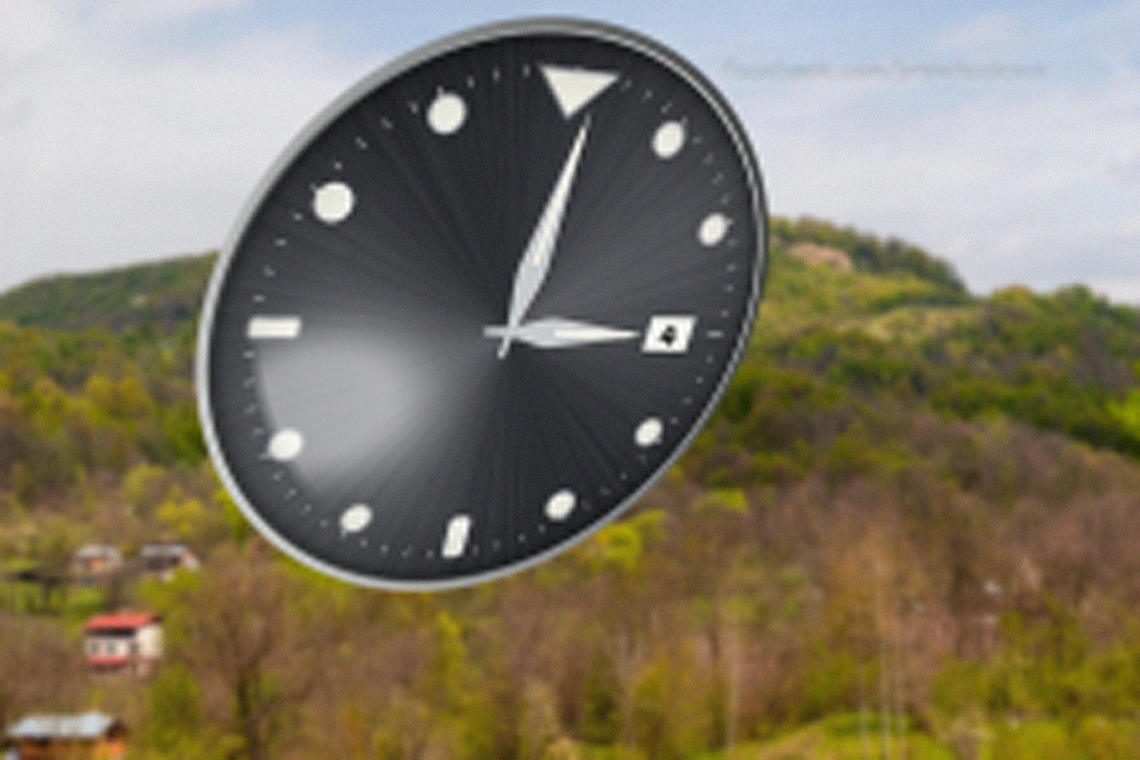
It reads 3h01
